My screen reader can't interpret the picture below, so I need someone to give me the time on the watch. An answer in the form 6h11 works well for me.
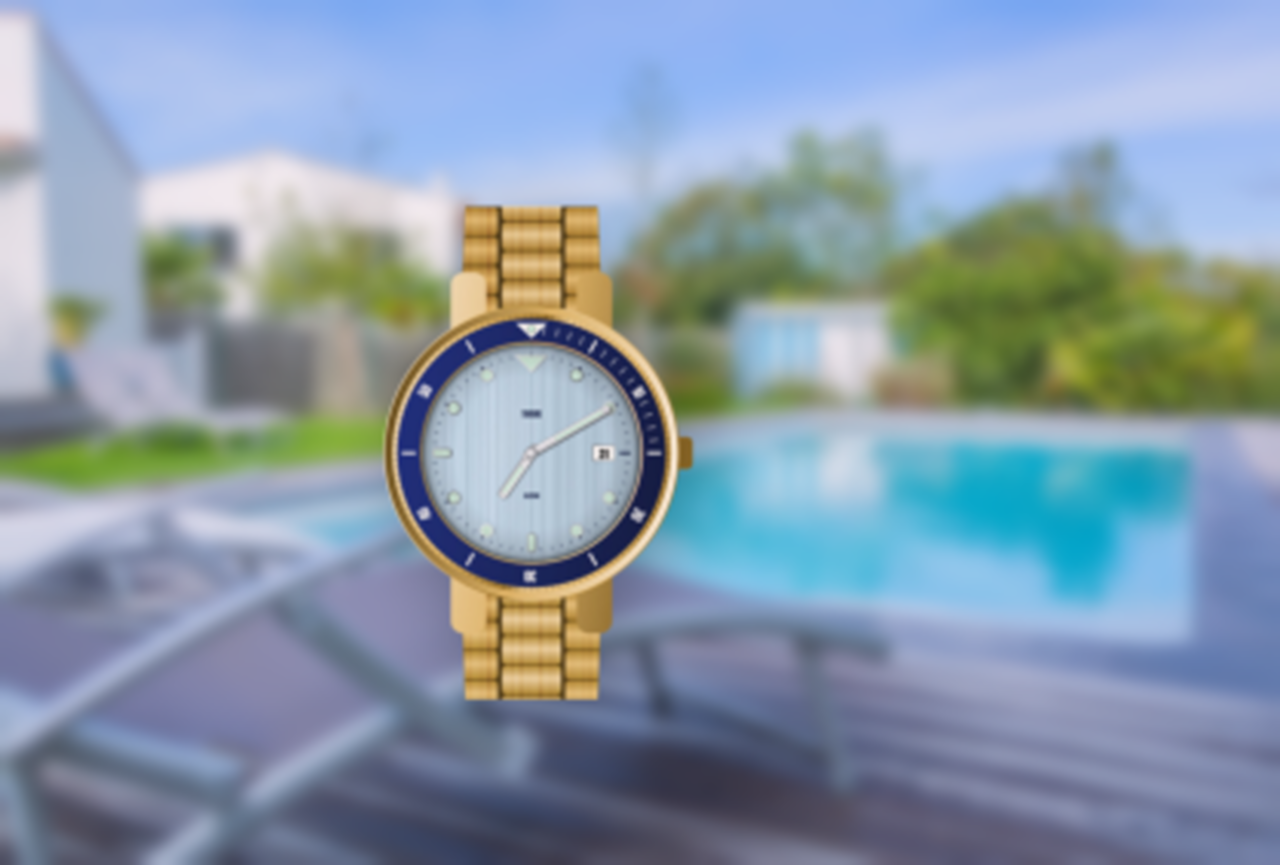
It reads 7h10
